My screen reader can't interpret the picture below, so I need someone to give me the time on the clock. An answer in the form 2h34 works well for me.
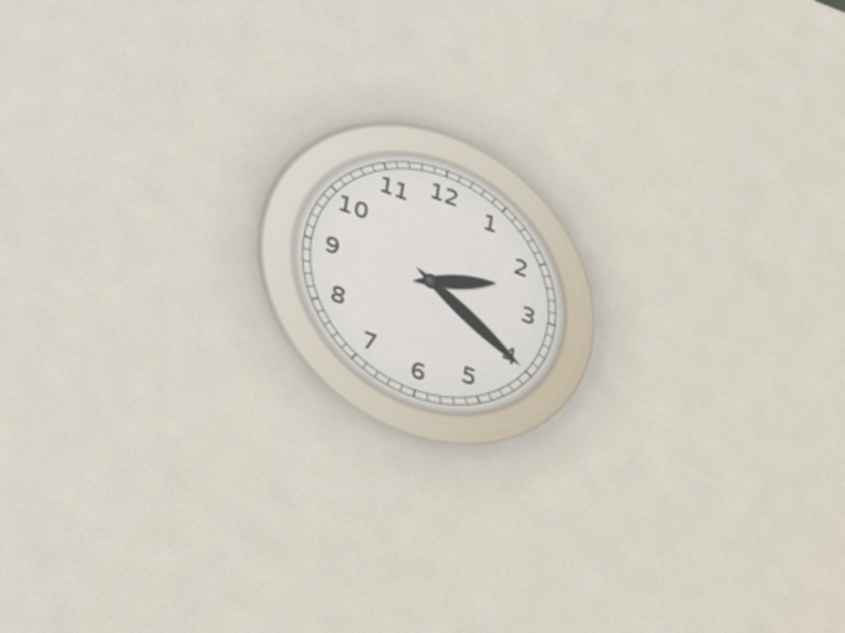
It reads 2h20
